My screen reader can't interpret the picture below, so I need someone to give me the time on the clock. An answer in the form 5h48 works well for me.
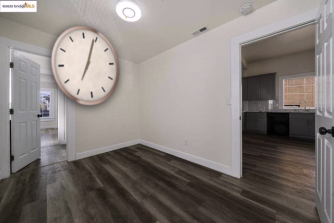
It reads 7h04
